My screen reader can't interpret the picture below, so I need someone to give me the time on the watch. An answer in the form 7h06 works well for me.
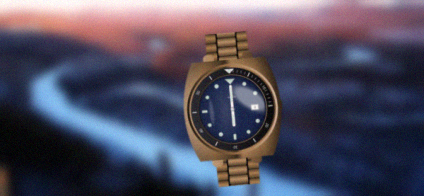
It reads 6h00
